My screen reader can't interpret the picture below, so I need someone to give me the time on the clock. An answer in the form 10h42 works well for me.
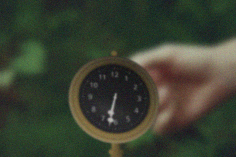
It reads 6h32
